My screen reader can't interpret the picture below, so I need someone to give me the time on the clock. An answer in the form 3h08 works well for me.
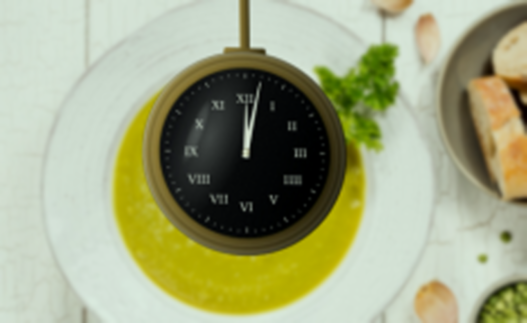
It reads 12h02
